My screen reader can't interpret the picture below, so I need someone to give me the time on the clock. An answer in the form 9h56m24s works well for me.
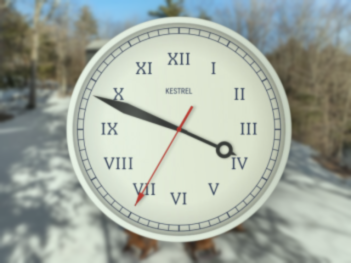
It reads 3h48m35s
